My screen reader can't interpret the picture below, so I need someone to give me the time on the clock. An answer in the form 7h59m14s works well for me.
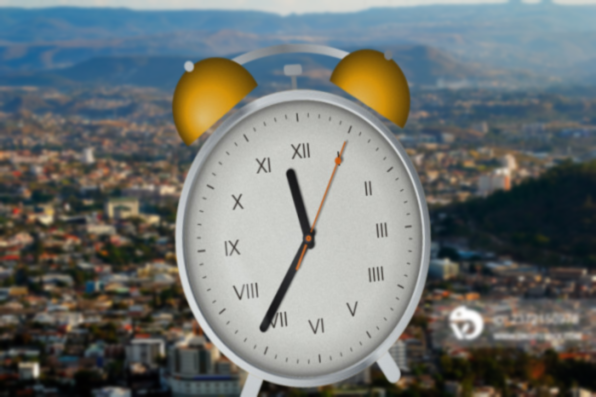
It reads 11h36m05s
